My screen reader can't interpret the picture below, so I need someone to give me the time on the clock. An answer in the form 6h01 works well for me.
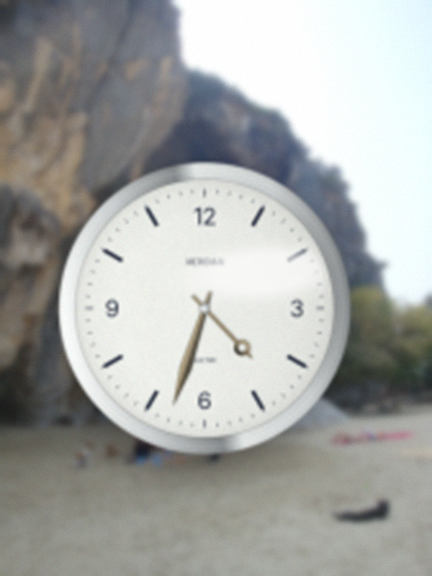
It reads 4h33
